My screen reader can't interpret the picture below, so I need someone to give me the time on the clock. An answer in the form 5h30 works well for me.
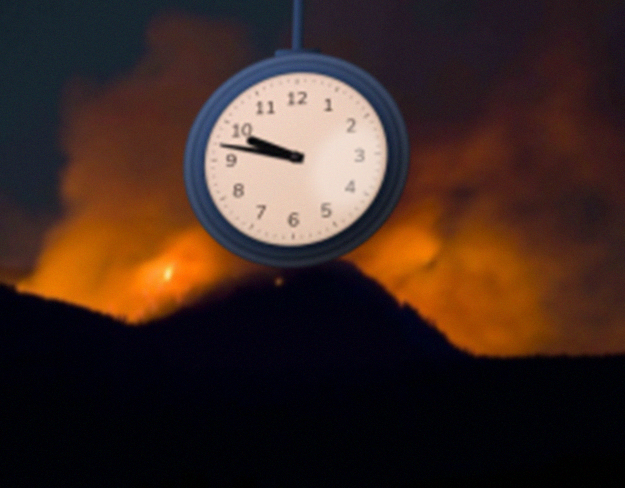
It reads 9h47
